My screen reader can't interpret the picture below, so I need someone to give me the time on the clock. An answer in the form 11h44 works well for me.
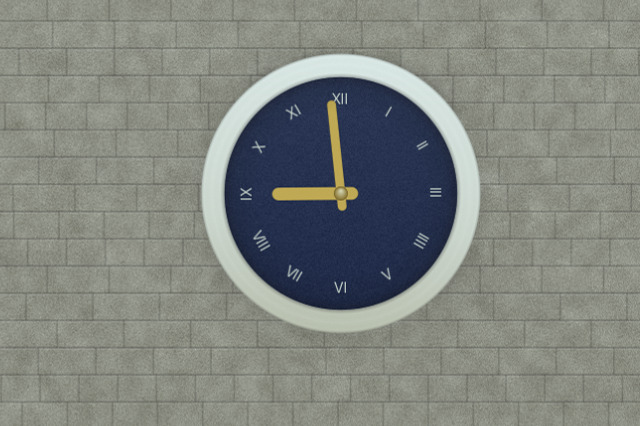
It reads 8h59
